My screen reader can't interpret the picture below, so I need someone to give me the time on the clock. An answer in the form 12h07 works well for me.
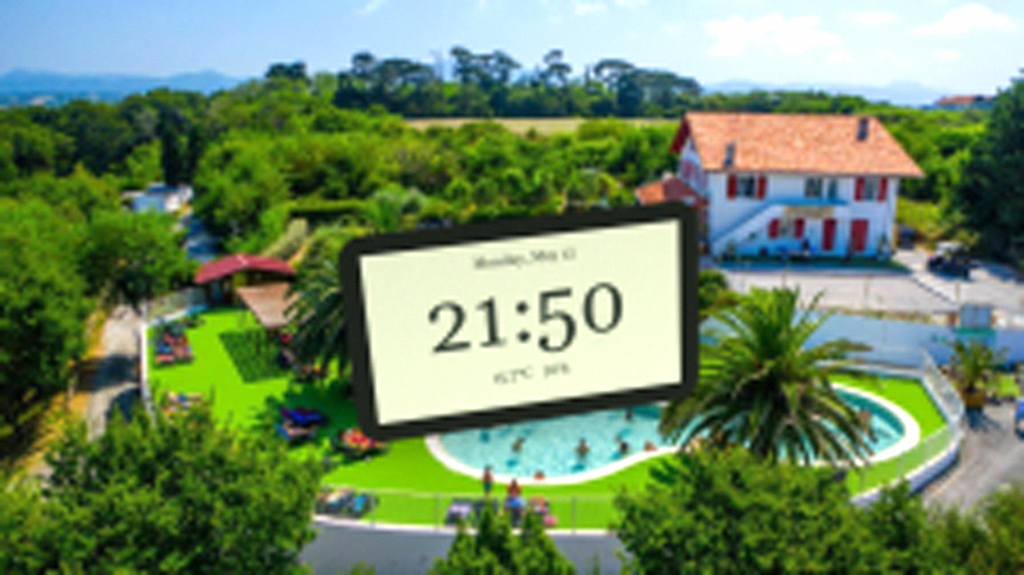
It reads 21h50
